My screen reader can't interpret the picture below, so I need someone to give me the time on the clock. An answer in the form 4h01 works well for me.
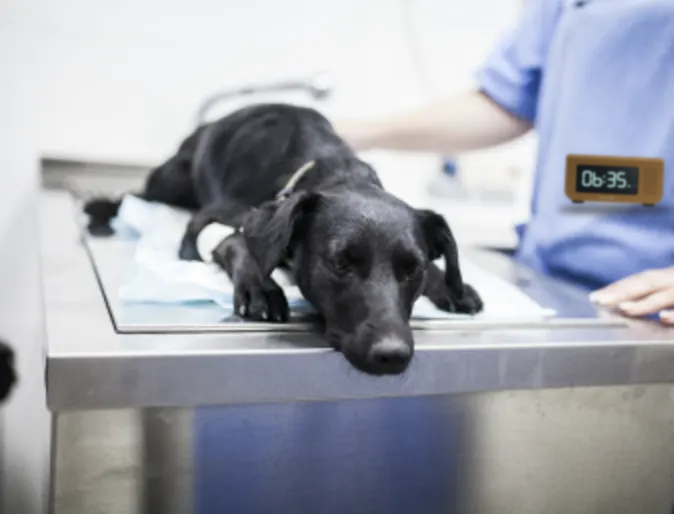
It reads 6h35
